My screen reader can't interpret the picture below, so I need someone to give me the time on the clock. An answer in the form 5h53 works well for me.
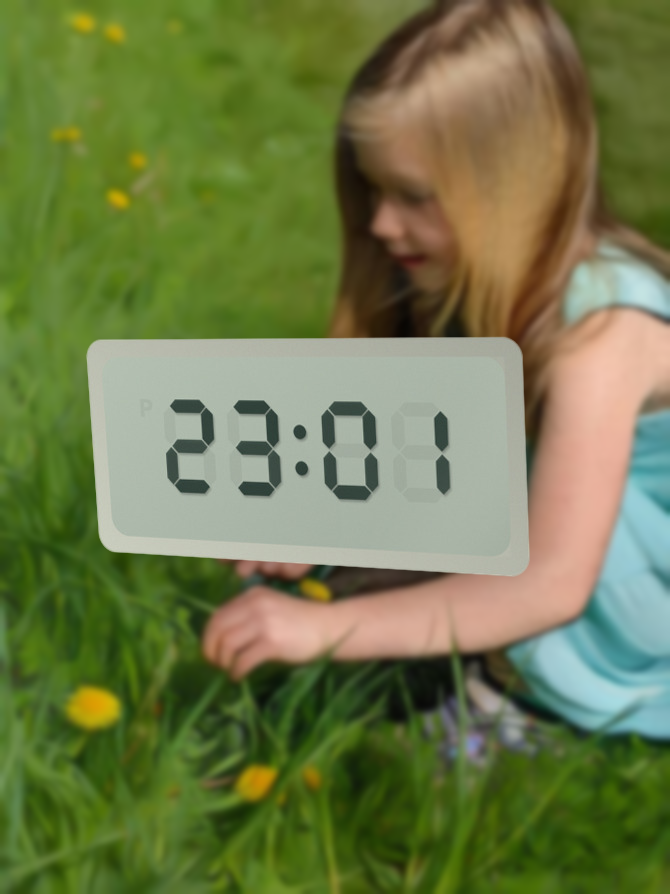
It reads 23h01
